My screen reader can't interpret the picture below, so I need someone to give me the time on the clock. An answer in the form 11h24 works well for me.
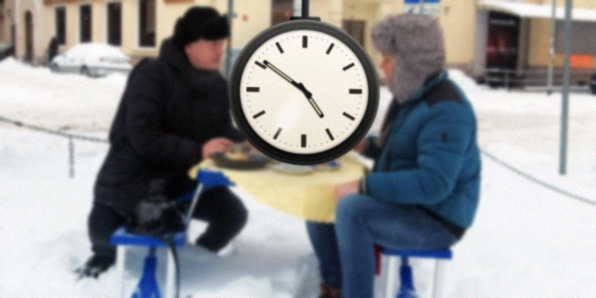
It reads 4h51
